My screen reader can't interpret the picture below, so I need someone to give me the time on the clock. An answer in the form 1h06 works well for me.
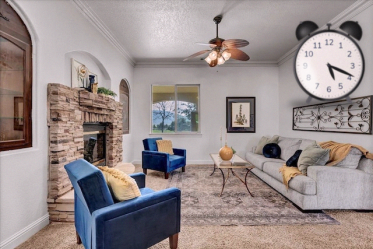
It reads 5h19
